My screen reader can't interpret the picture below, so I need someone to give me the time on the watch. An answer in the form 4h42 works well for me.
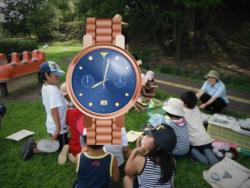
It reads 8h02
